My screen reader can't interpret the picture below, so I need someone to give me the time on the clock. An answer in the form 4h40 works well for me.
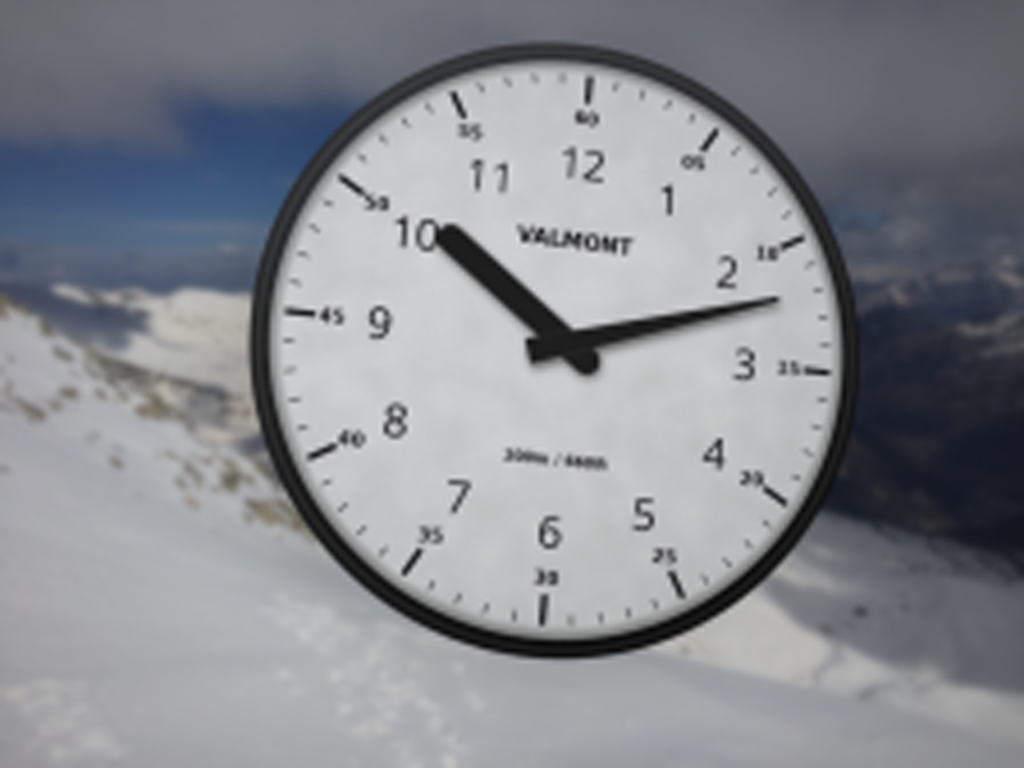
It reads 10h12
